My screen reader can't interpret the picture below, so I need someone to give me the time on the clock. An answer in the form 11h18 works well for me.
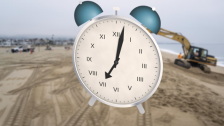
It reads 7h02
